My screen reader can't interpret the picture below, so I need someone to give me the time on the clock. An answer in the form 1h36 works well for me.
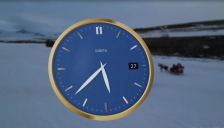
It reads 5h38
